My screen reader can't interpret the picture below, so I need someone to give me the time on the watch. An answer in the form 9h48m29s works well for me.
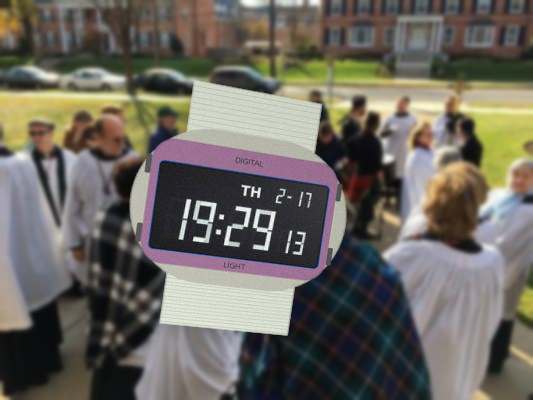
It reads 19h29m13s
